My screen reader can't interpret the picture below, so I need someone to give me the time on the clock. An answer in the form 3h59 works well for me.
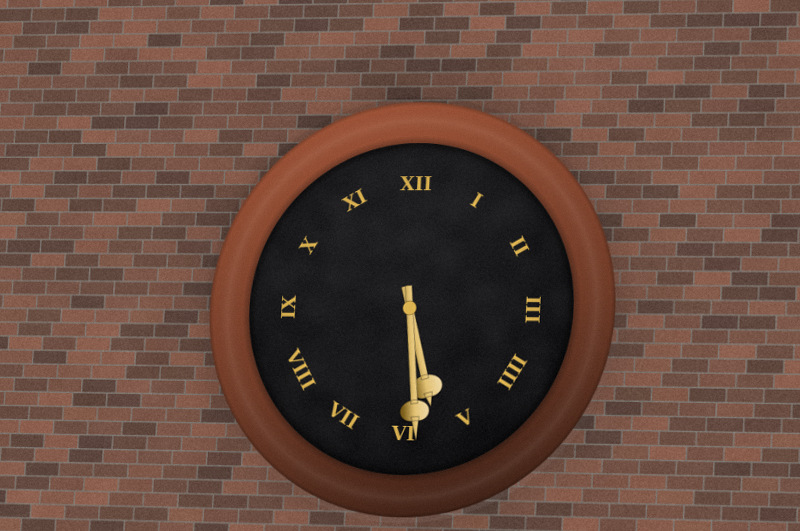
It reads 5h29
